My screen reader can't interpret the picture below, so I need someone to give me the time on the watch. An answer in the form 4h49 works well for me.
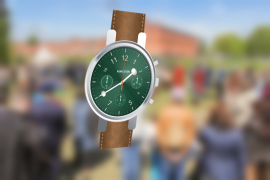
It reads 1h40
